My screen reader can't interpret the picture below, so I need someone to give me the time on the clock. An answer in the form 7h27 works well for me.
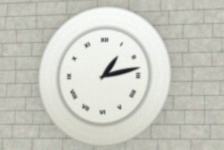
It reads 1h13
